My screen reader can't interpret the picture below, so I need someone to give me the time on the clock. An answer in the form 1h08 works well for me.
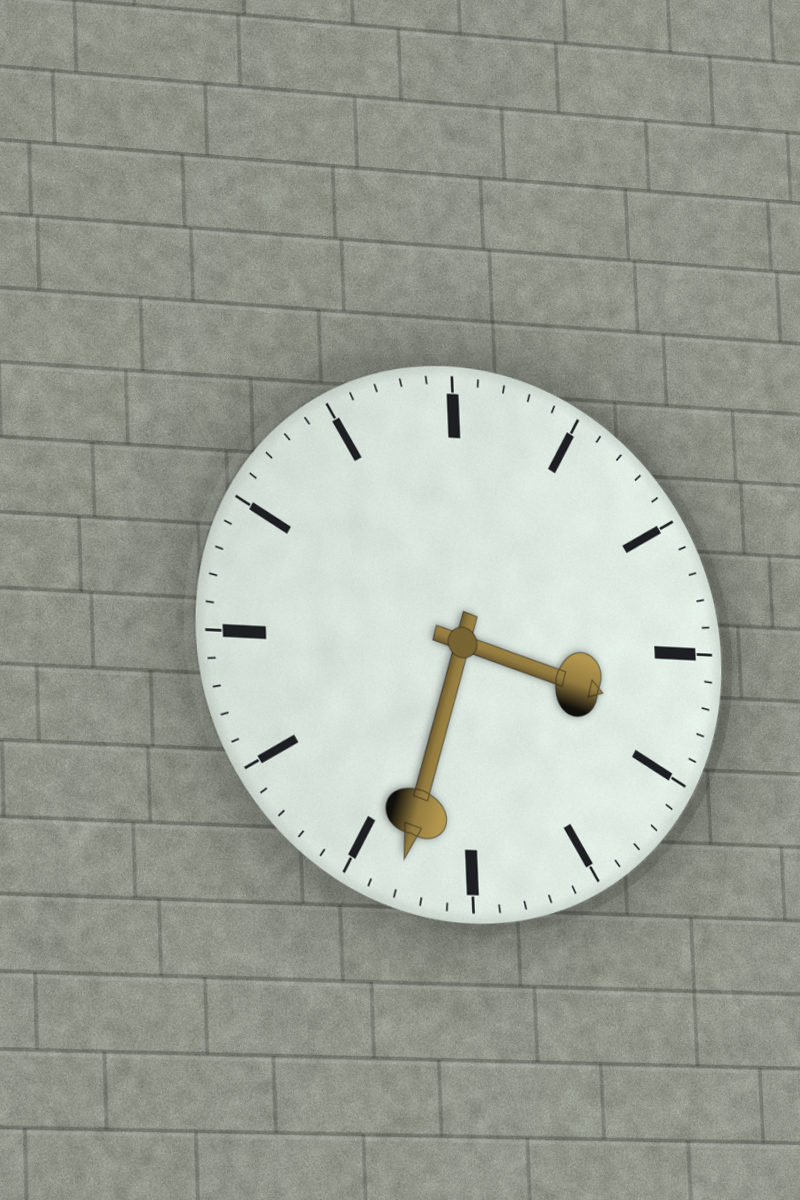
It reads 3h33
